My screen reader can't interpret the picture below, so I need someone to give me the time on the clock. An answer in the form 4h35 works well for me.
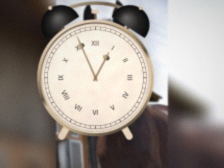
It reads 12h56
